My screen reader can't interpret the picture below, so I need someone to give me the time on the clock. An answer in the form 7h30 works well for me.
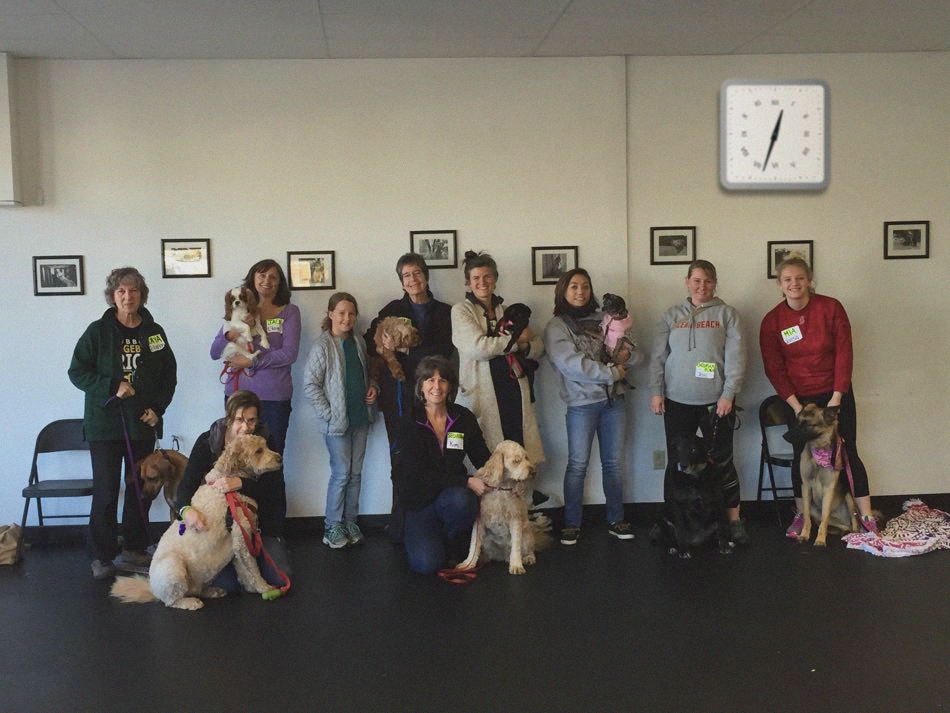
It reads 12h33
